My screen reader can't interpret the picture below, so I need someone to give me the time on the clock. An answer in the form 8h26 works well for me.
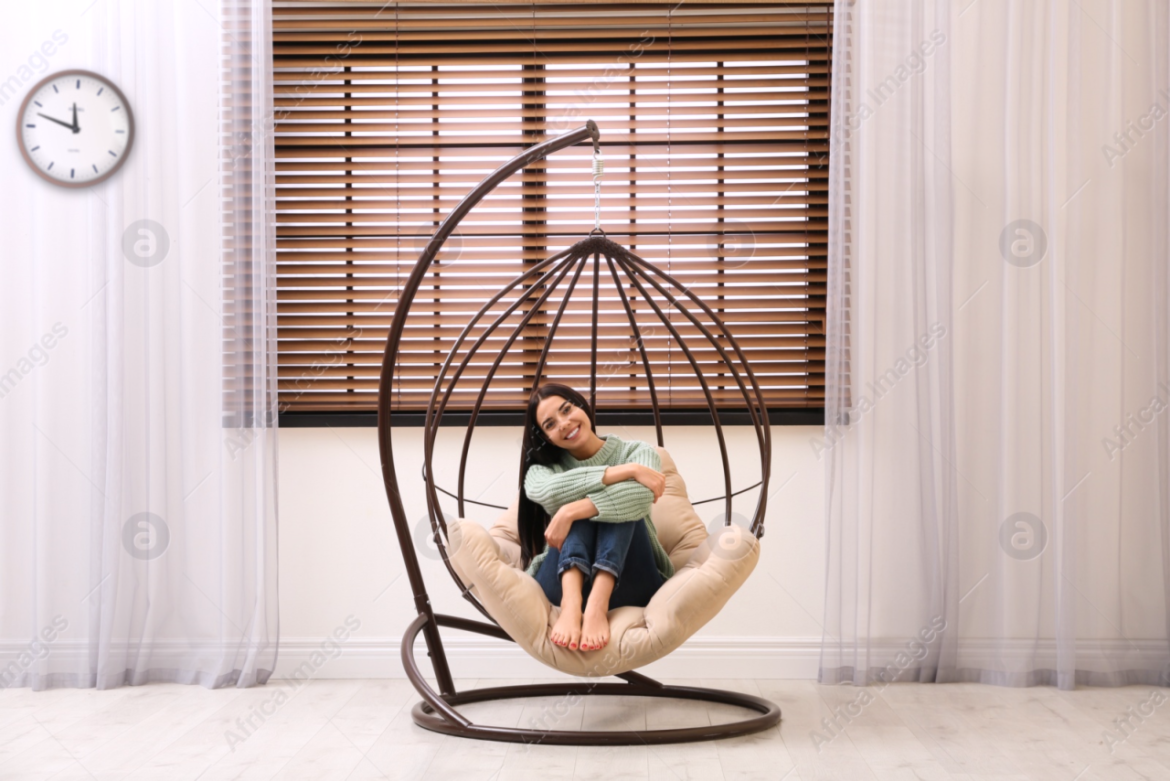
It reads 11h48
